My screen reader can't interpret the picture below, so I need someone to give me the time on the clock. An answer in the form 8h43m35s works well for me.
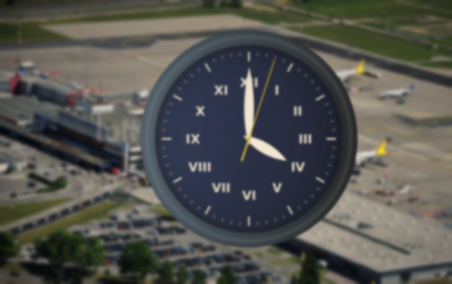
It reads 4h00m03s
